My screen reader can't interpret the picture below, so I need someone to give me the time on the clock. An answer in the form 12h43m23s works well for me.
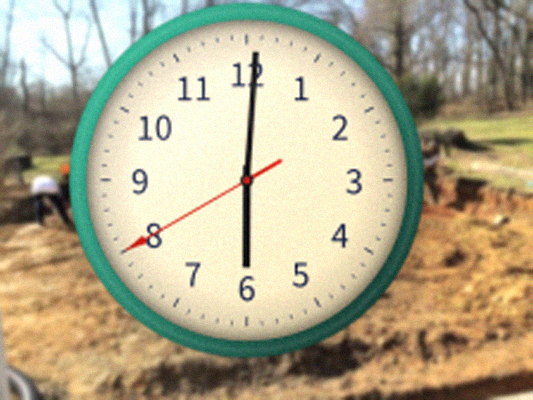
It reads 6h00m40s
